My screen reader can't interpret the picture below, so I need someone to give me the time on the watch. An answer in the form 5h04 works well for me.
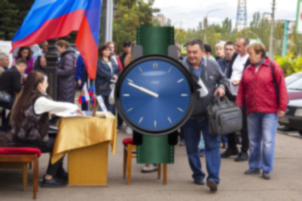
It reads 9h49
